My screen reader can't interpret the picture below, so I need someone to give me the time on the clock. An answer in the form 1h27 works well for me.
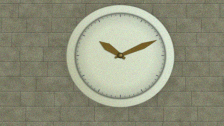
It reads 10h11
